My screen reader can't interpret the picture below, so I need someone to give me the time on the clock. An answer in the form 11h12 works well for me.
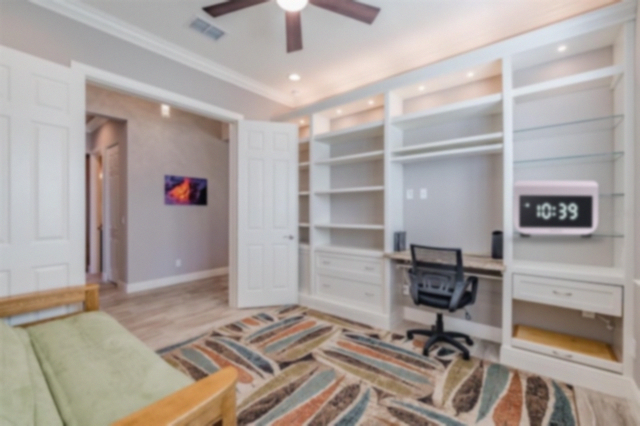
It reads 10h39
